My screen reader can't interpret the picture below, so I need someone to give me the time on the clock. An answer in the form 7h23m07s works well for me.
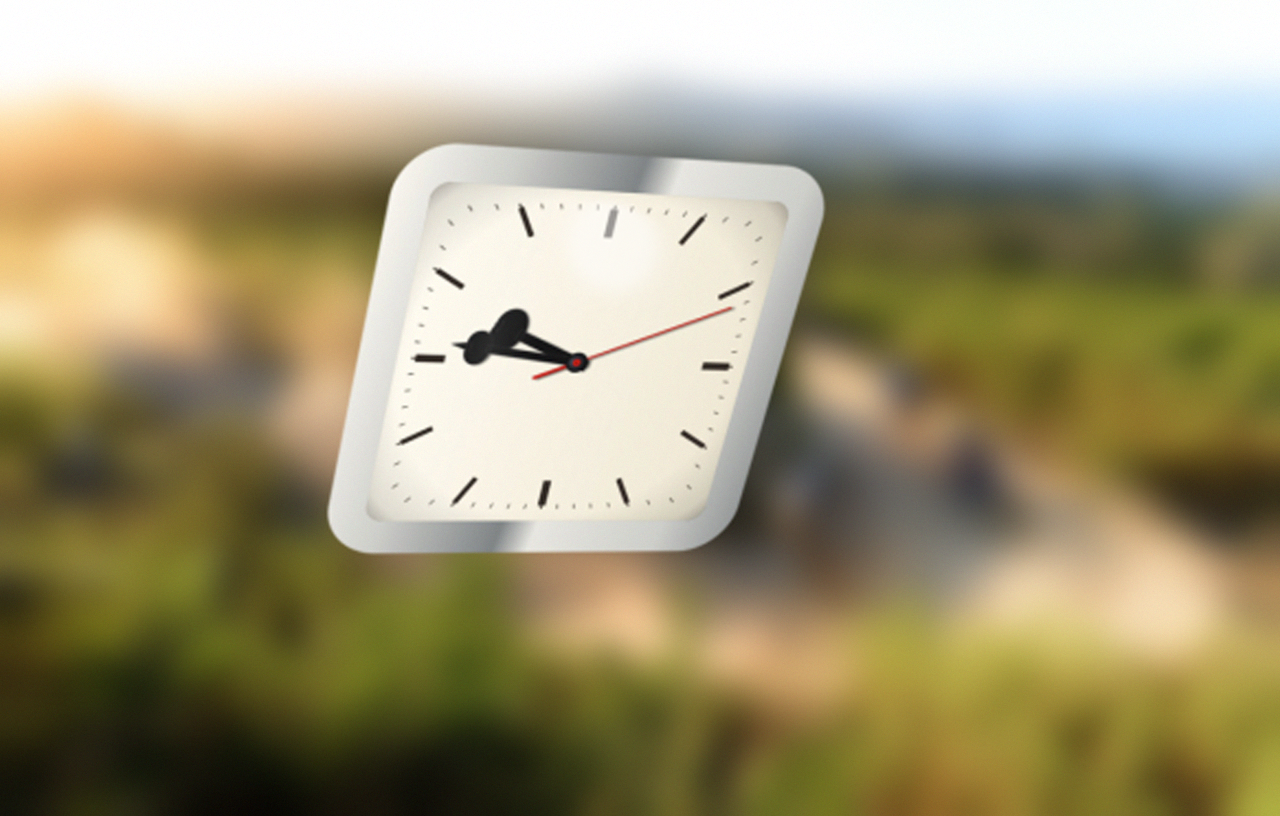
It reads 9h46m11s
